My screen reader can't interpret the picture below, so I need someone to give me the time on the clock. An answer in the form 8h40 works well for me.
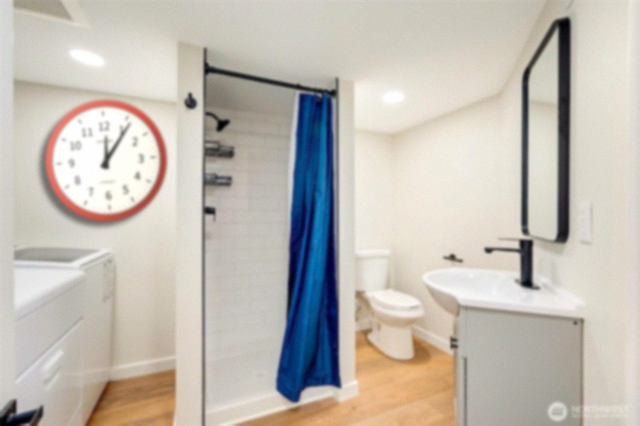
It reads 12h06
